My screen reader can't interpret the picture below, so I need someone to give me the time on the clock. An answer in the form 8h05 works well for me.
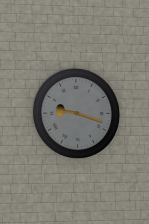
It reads 9h18
